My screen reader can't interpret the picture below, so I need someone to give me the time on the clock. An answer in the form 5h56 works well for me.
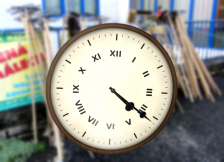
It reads 4h21
